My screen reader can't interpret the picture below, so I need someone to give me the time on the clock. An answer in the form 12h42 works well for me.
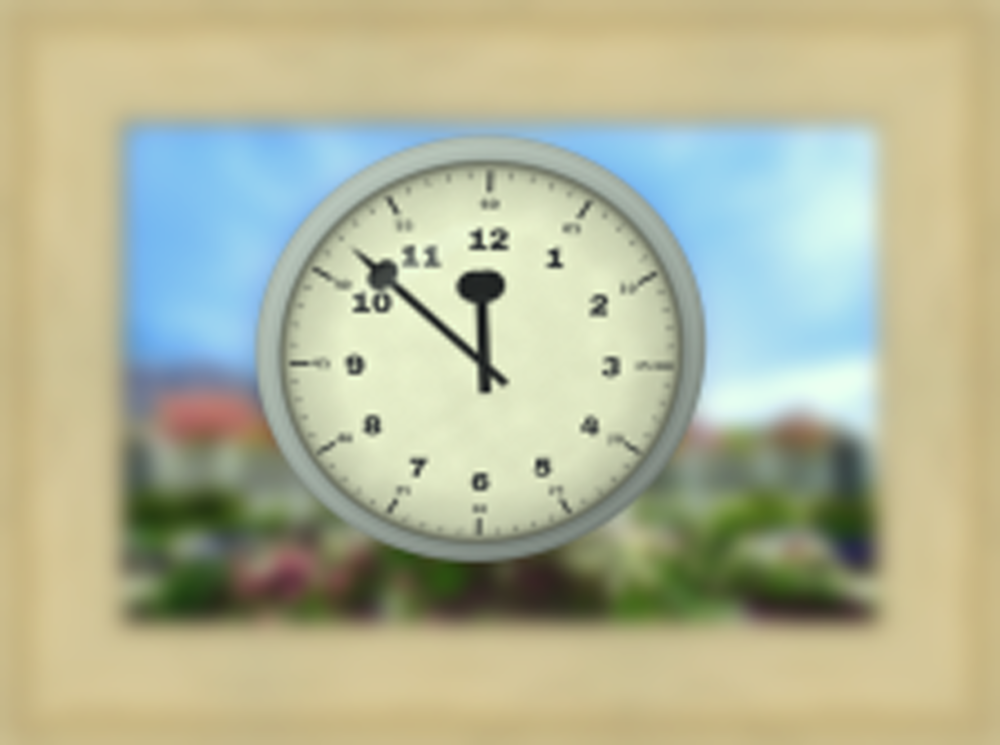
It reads 11h52
